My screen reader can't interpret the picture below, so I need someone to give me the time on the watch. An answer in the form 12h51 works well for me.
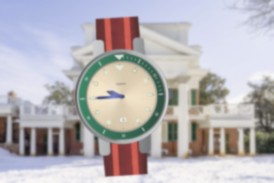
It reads 9h45
